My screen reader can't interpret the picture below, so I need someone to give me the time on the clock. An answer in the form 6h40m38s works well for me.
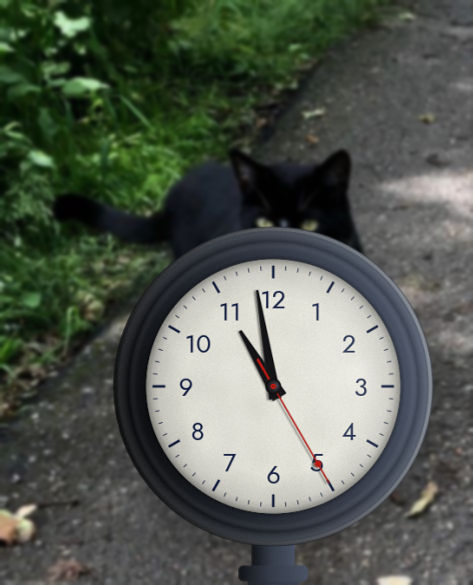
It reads 10h58m25s
